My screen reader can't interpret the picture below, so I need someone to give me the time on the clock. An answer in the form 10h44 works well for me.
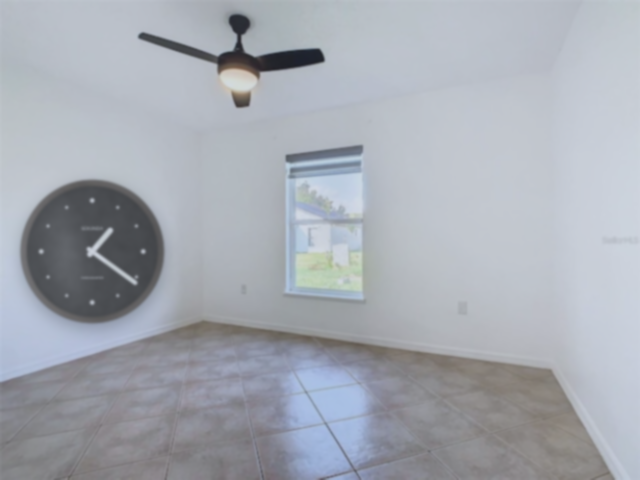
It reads 1h21
